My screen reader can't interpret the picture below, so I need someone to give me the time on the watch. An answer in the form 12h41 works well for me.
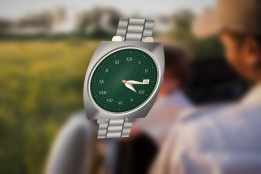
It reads 4h16
